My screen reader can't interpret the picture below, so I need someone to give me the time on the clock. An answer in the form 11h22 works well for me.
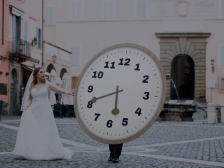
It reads 5h41
